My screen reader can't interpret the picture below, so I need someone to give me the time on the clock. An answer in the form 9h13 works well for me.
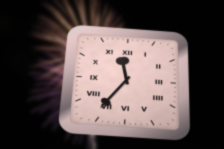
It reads 11h36
